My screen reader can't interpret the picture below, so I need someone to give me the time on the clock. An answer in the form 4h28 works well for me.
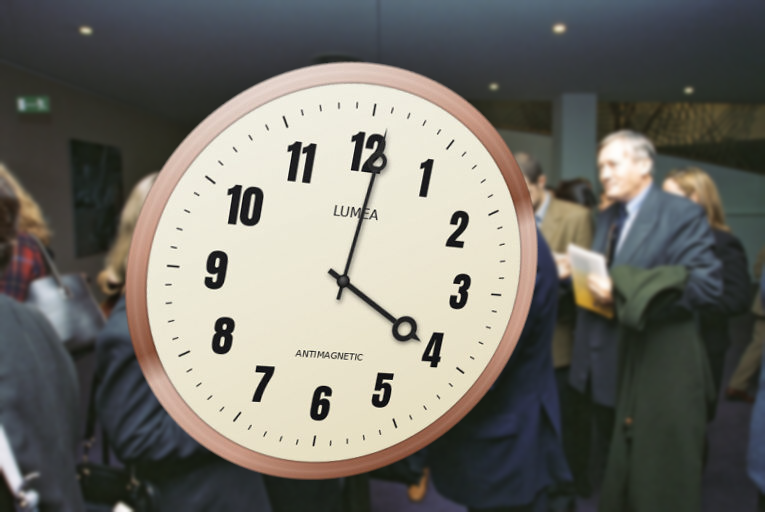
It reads 4h01
